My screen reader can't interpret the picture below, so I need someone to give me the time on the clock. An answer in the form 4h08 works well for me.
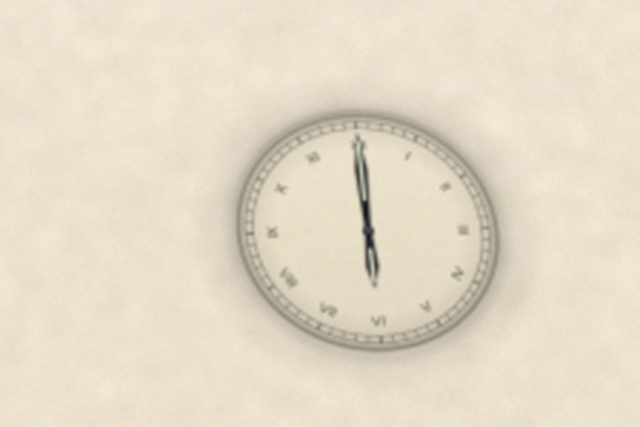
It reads 6h00
